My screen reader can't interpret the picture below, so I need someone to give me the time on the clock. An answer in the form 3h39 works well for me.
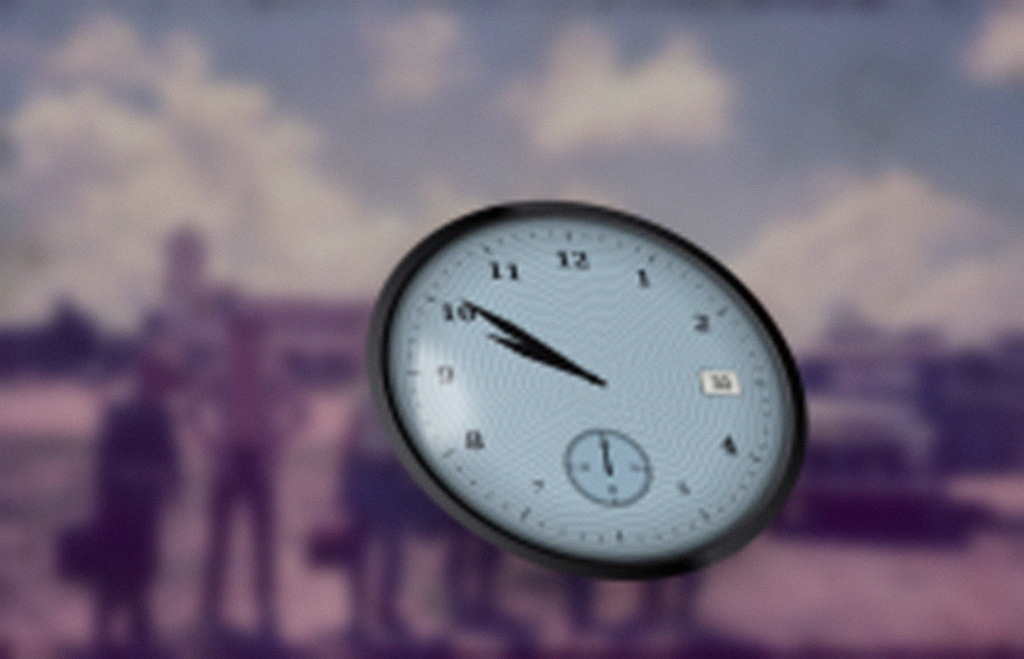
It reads 9h51
